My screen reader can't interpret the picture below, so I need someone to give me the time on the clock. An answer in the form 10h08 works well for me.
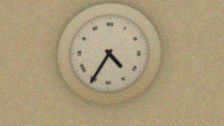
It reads 4h35
